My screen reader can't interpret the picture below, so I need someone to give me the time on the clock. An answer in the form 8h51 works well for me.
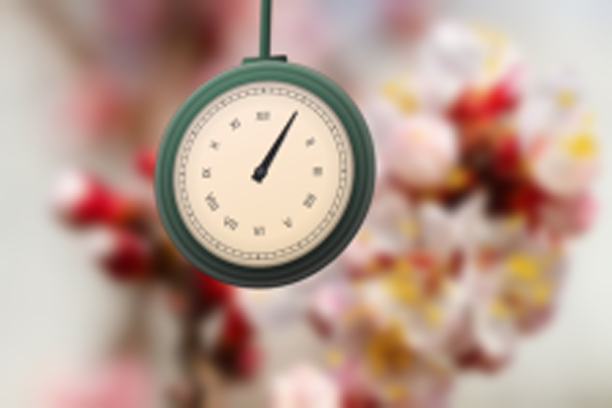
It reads 1h05
